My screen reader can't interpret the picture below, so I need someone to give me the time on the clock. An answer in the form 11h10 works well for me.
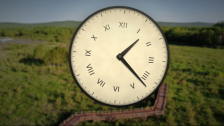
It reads 1h22
